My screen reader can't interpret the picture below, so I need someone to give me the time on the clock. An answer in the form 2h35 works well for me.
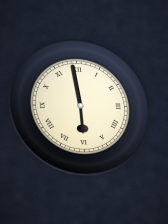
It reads 5h59
